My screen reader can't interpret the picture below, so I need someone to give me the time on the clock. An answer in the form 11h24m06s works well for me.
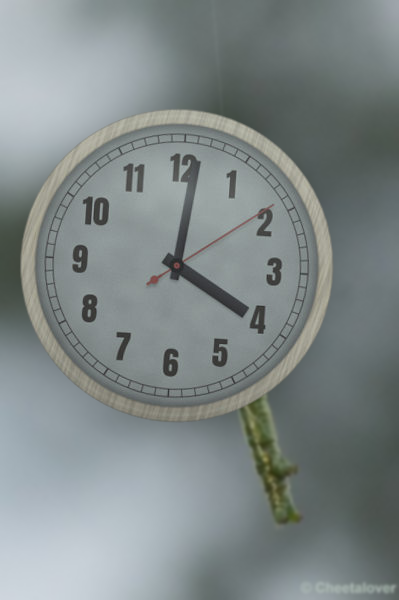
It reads 4h01m09s
